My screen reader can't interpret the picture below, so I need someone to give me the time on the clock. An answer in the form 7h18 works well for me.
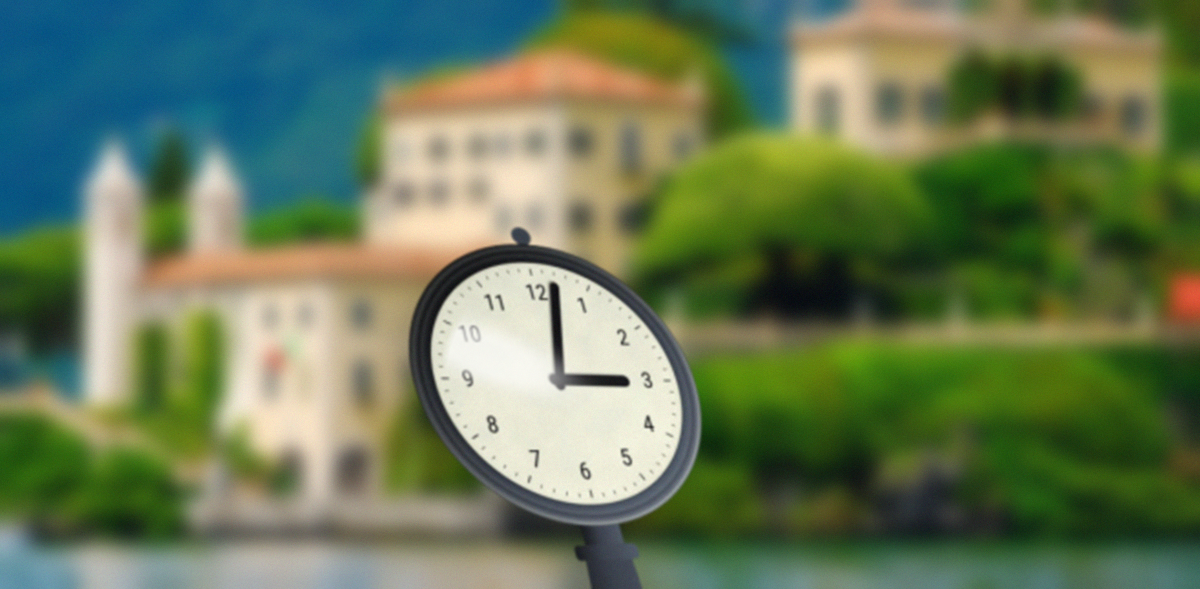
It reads 3h02
